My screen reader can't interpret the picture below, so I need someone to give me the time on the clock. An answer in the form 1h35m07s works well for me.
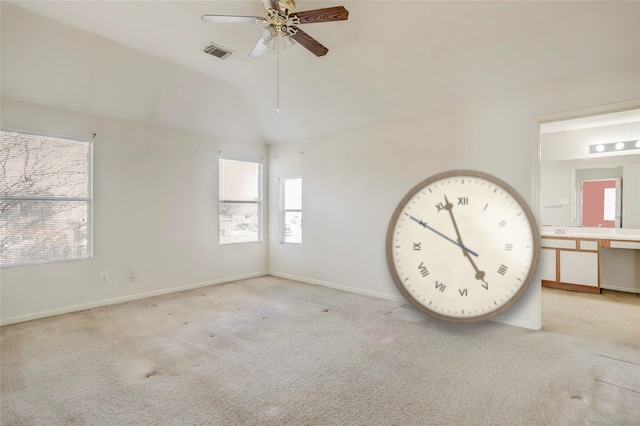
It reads 4h56m50s
